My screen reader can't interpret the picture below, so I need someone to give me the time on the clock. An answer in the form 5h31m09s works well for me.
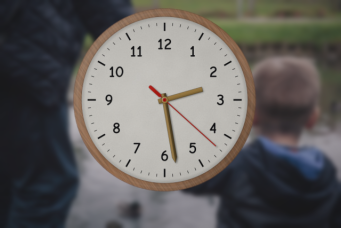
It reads 2h28m22s
